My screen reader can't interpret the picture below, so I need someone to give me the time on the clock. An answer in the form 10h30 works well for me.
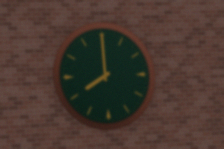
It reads 8h00
